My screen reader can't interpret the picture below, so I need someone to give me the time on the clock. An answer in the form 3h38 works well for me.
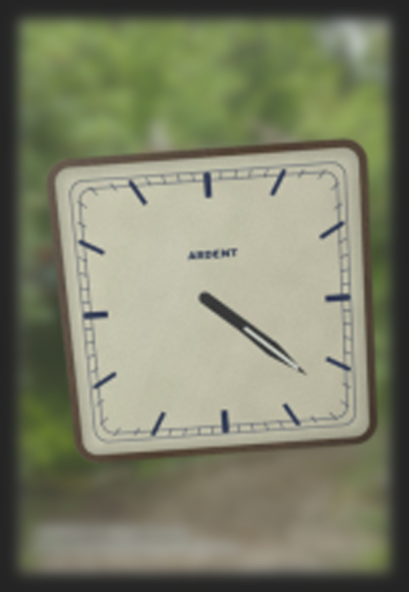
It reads 4h22
